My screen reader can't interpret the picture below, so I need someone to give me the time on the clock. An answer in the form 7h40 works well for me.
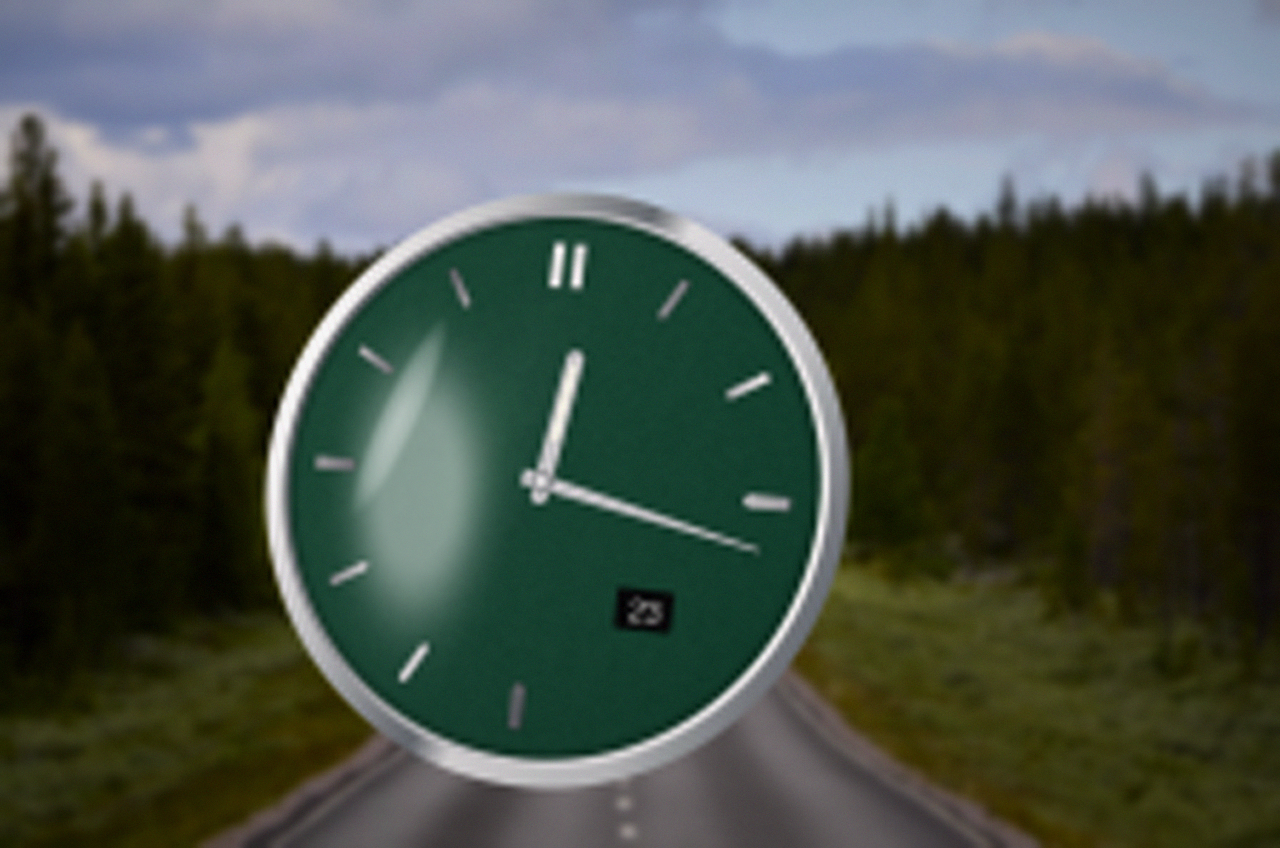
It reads 12h17
